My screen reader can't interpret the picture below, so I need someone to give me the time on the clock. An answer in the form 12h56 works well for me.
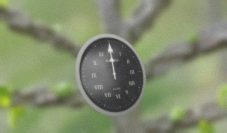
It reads 12h00
